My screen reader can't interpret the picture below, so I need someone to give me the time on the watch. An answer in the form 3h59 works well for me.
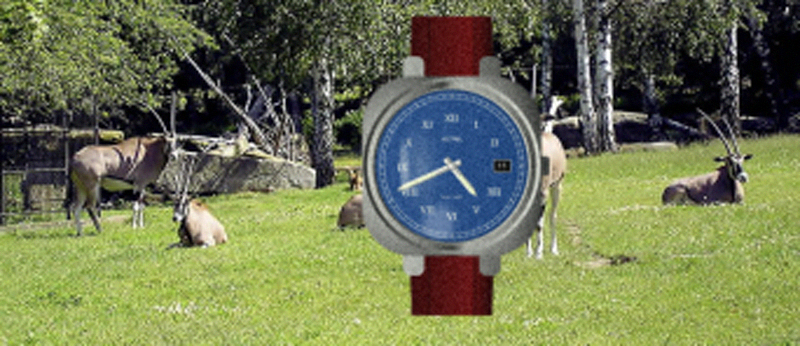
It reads 4h41
